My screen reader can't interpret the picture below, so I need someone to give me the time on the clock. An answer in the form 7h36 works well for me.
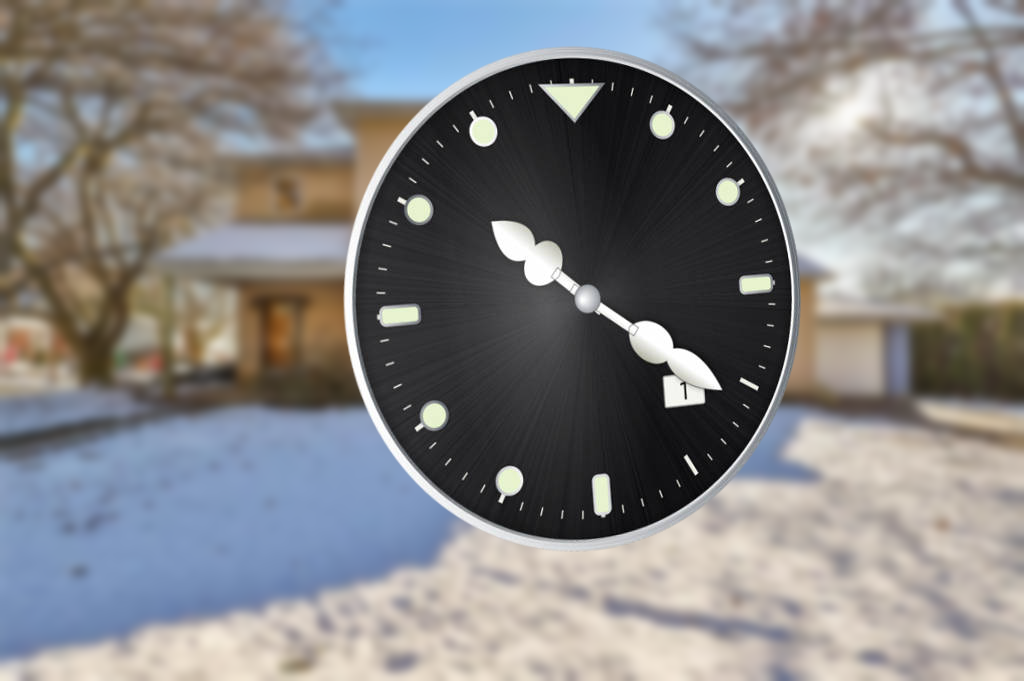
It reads 10h21
